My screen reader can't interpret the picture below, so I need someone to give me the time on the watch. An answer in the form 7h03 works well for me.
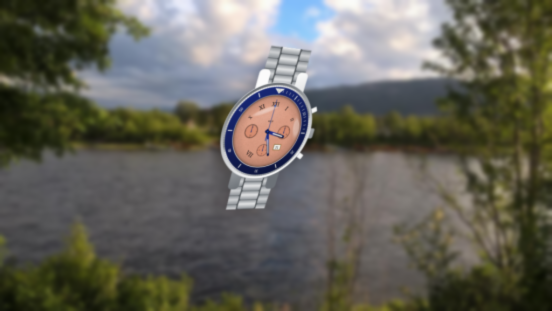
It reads 3h27
